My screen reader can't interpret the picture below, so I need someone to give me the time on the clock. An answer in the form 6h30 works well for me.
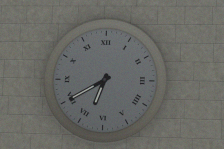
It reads 6h40
